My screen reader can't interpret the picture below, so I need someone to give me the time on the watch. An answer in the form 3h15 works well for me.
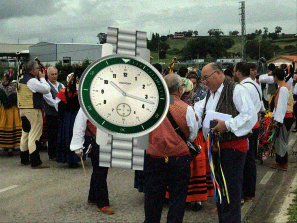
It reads 10h17
